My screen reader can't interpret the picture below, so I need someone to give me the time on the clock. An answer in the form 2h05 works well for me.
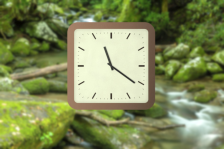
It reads 11h21
